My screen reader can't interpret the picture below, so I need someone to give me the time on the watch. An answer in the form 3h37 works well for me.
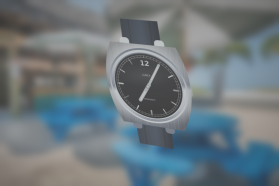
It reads 7h05
